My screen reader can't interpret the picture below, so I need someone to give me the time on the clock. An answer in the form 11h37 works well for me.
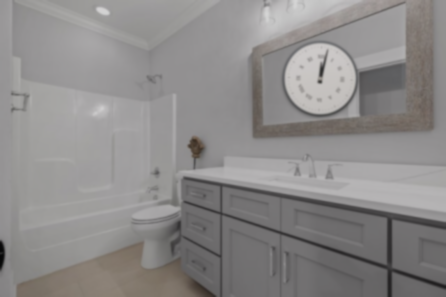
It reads 12h02
